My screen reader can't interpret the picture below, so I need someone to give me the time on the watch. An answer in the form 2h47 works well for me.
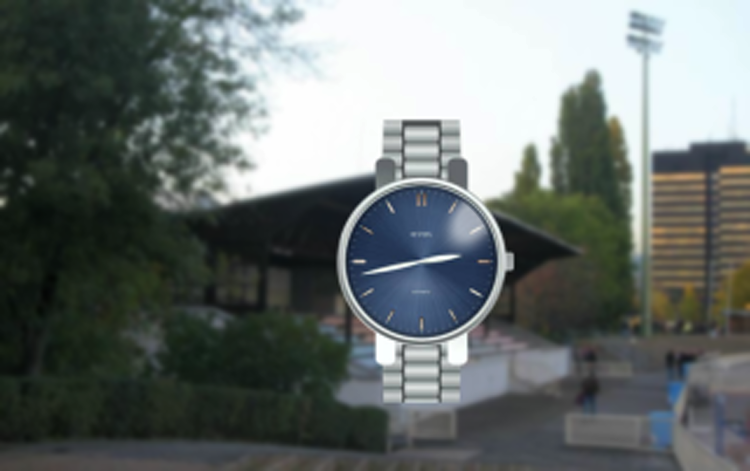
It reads 2h43
